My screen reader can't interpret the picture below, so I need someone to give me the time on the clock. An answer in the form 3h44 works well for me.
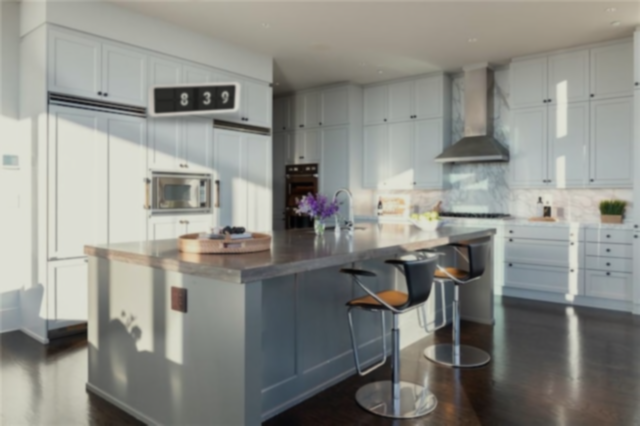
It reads 8h39
